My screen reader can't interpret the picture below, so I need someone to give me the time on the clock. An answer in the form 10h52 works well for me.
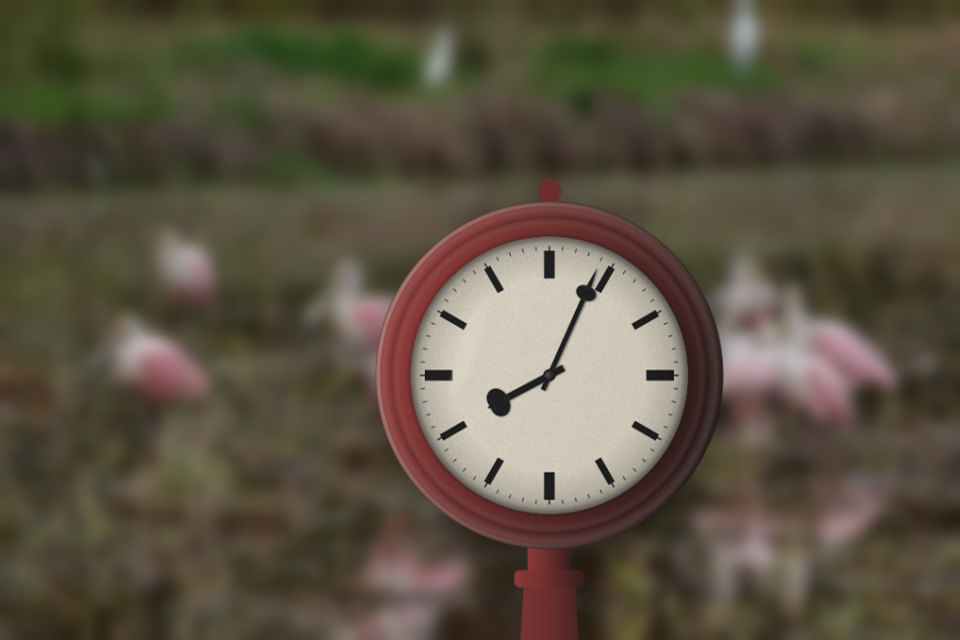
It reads 8h04
